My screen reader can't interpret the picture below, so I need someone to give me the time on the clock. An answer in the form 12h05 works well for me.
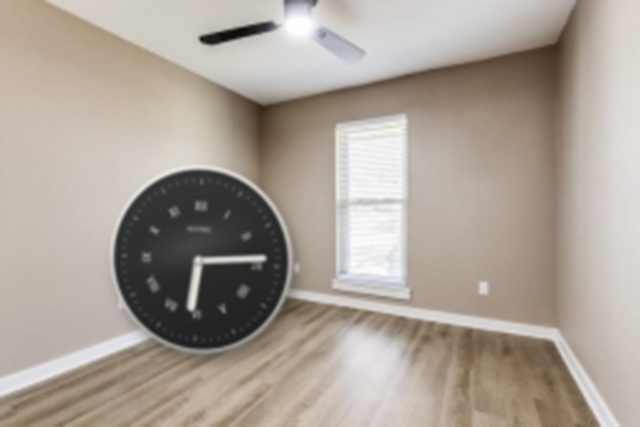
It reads 6h14
